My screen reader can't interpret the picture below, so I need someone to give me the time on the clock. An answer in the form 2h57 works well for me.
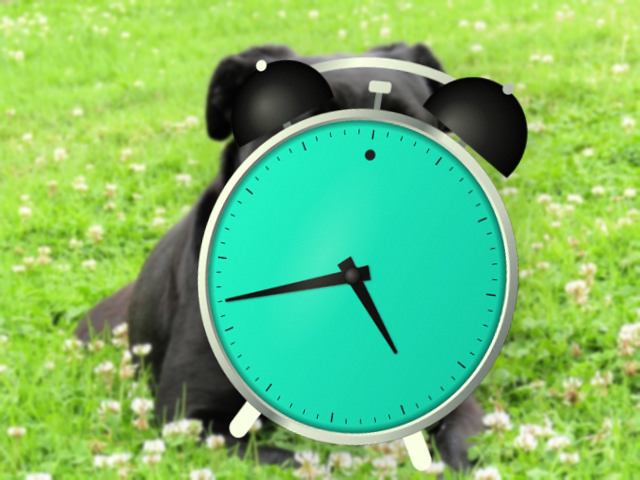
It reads 4h42
